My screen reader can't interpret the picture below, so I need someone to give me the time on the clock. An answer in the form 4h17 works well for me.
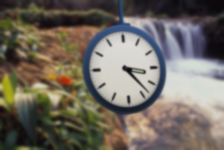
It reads 3h23
